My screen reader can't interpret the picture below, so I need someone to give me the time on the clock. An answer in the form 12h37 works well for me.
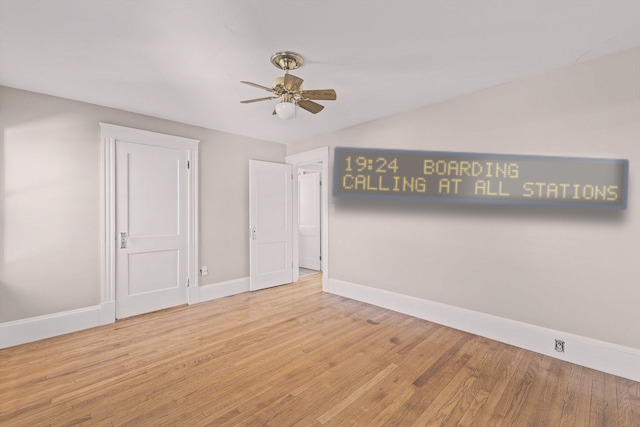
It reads 19h24
